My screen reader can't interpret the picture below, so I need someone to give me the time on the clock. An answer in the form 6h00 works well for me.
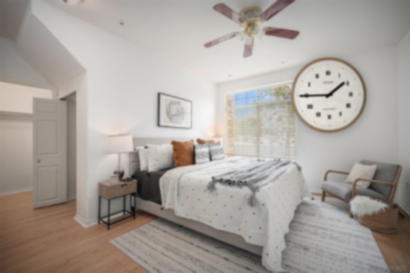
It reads 1h45
